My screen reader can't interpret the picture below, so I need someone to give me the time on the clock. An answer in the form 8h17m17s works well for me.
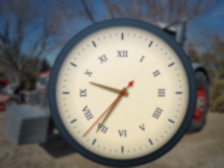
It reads 9h35m37s
